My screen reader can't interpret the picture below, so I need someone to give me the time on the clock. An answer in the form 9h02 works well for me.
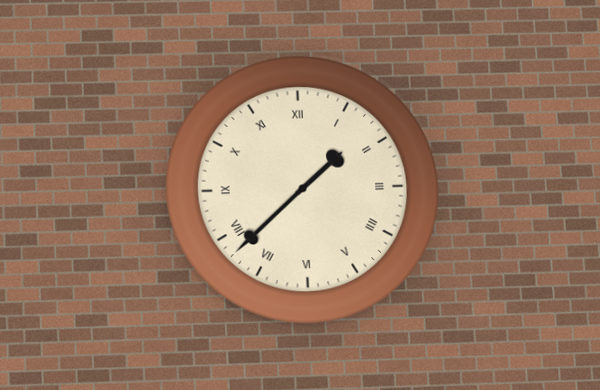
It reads 1h38
